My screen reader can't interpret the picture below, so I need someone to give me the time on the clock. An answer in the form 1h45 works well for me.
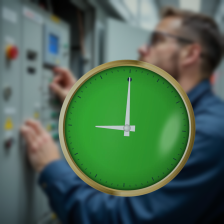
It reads 9h00
